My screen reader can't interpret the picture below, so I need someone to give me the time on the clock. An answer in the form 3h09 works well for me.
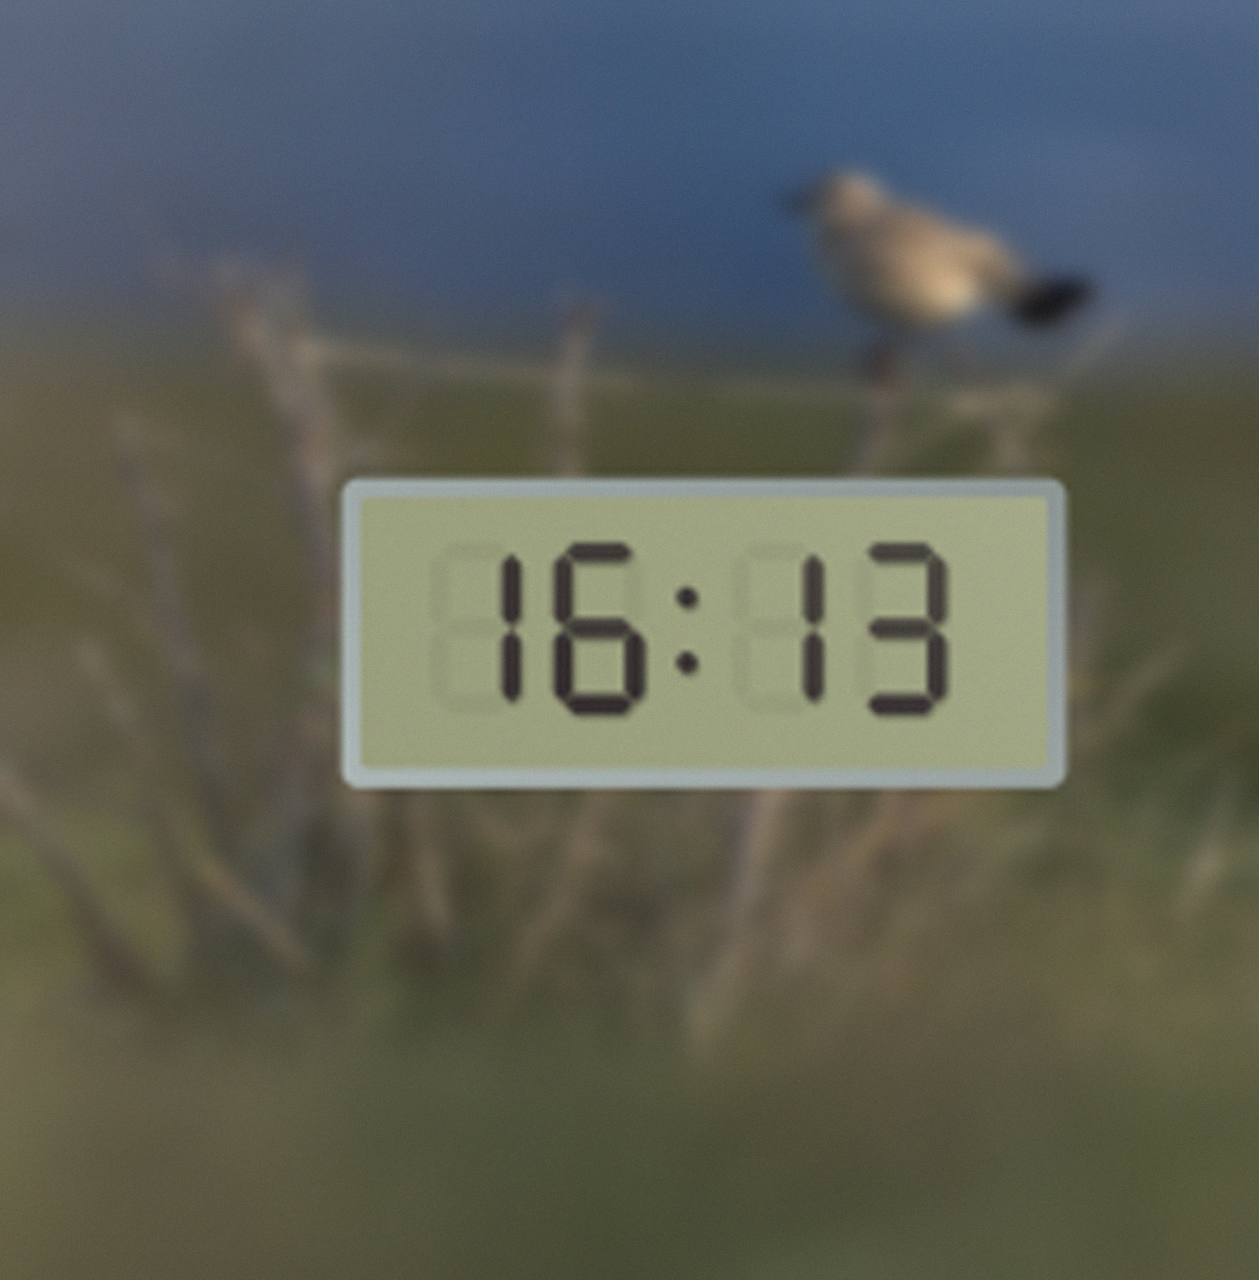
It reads 16h13
